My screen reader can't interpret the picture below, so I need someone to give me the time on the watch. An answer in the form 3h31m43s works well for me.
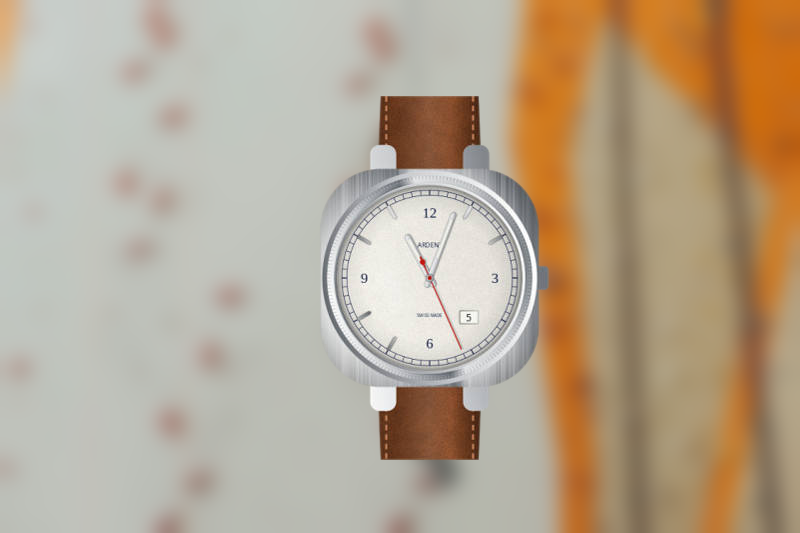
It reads 11h03m26s
